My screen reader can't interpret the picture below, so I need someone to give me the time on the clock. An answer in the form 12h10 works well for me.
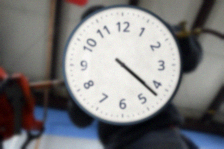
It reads 4h22
